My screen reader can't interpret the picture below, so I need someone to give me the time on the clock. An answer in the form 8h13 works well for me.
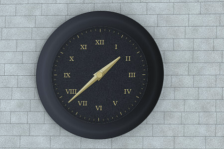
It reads 1h38
